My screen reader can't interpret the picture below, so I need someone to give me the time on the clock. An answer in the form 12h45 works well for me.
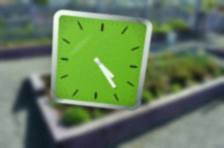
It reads 4h24
